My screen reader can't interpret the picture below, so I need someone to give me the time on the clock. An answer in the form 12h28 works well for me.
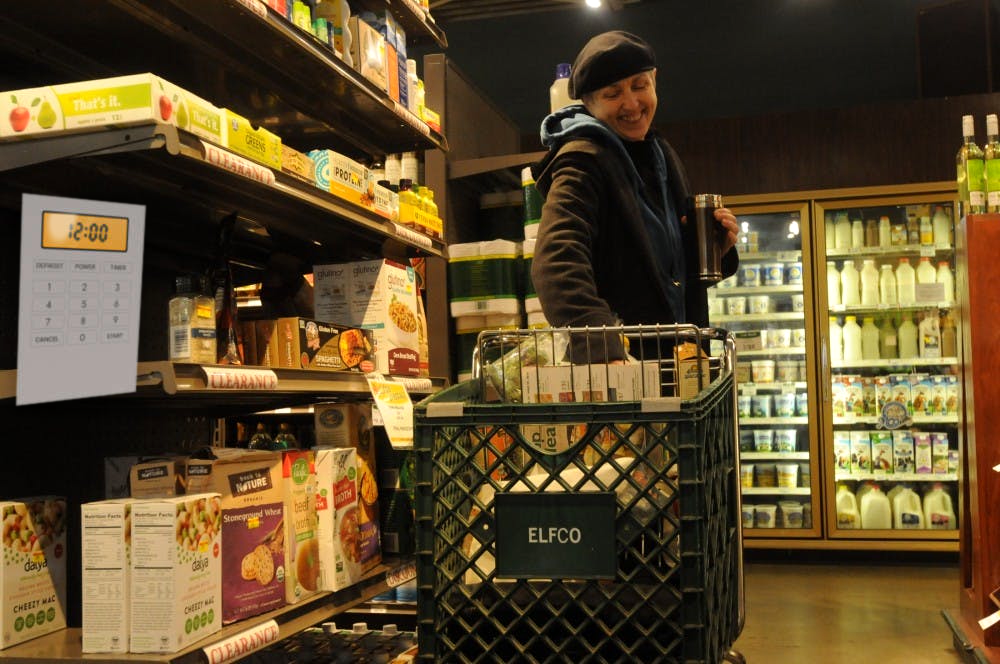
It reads 12h00
